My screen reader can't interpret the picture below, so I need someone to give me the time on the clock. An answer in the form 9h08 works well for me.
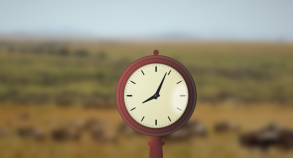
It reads 8h04
